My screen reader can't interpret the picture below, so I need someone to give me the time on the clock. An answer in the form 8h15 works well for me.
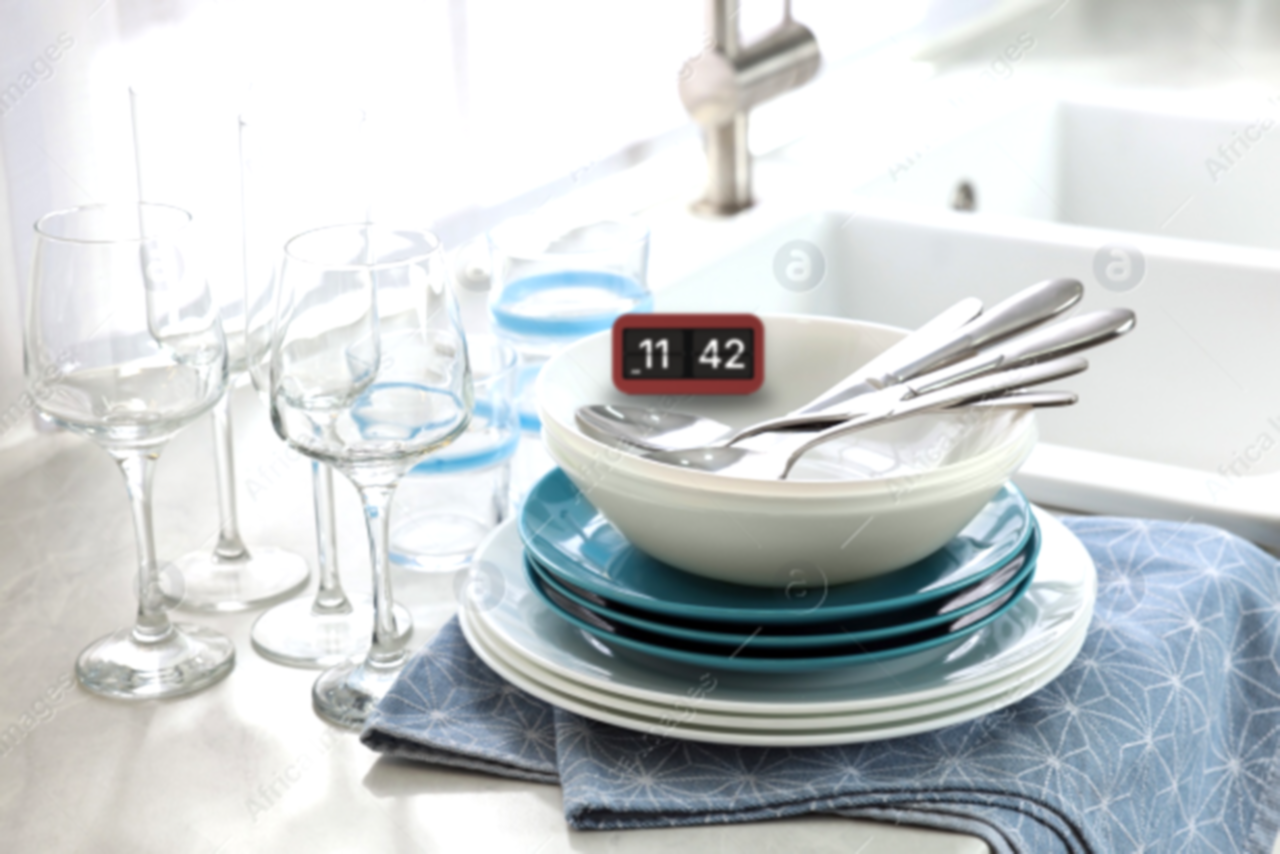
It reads 11h42
